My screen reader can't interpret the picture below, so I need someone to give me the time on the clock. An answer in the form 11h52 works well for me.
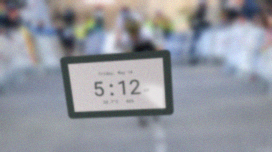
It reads 5h12
